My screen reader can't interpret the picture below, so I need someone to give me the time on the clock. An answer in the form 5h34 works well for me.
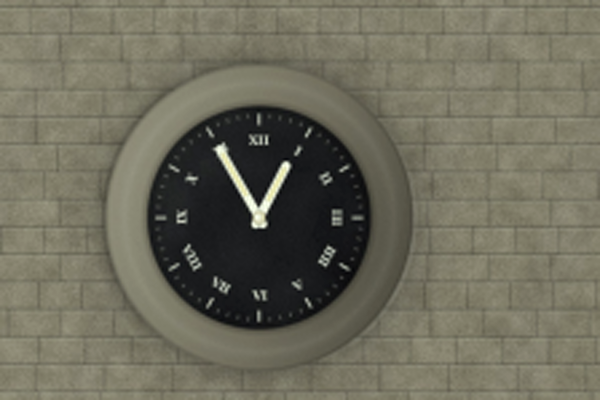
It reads 12h55
